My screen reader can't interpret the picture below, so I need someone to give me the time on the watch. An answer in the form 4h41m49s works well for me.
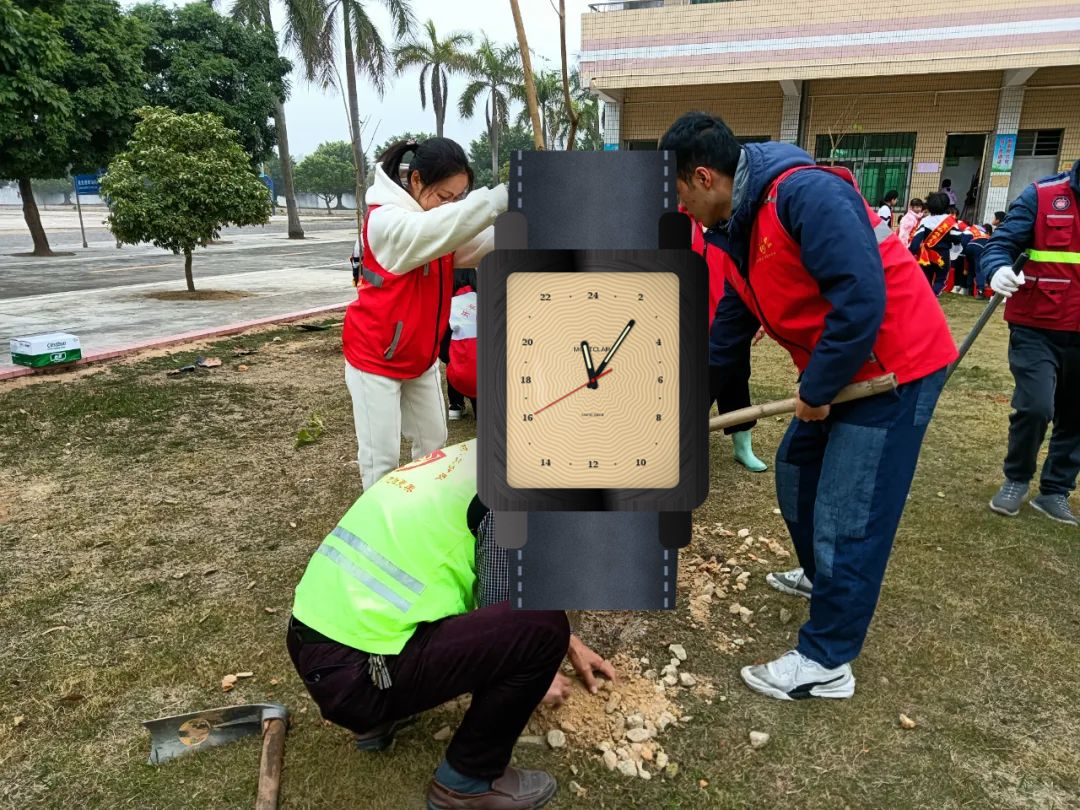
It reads 23h05m40s
